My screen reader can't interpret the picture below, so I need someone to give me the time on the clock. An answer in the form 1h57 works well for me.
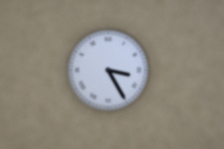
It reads 3h25
